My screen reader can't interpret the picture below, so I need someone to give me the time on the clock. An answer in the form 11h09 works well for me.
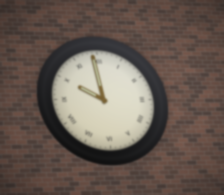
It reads 9h59
